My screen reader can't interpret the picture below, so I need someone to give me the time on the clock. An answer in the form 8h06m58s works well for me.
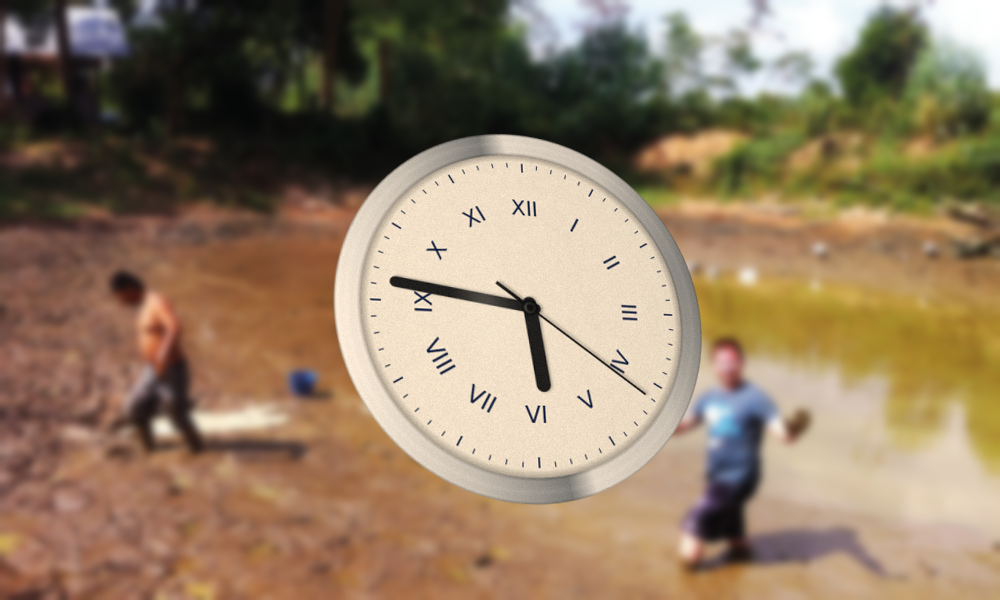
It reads 5h46m21s
